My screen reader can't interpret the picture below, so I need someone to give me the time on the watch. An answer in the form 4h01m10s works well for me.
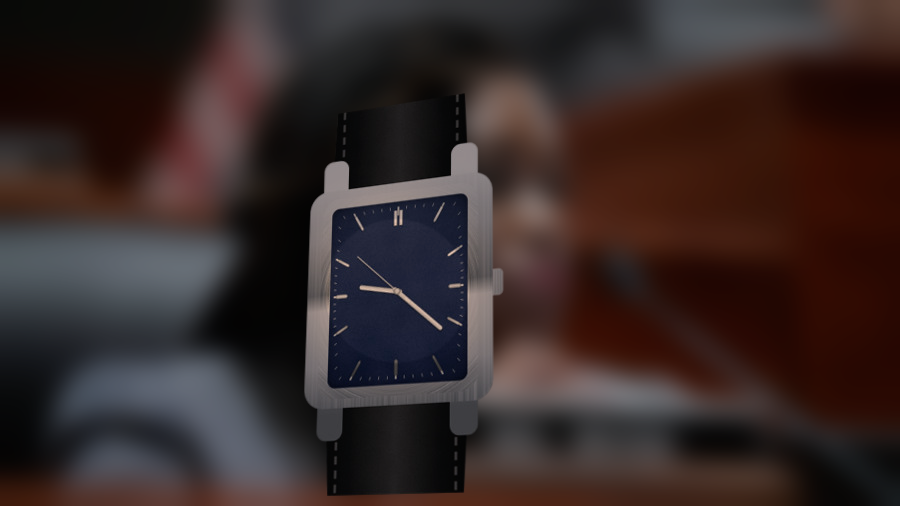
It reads 9h21m52s
